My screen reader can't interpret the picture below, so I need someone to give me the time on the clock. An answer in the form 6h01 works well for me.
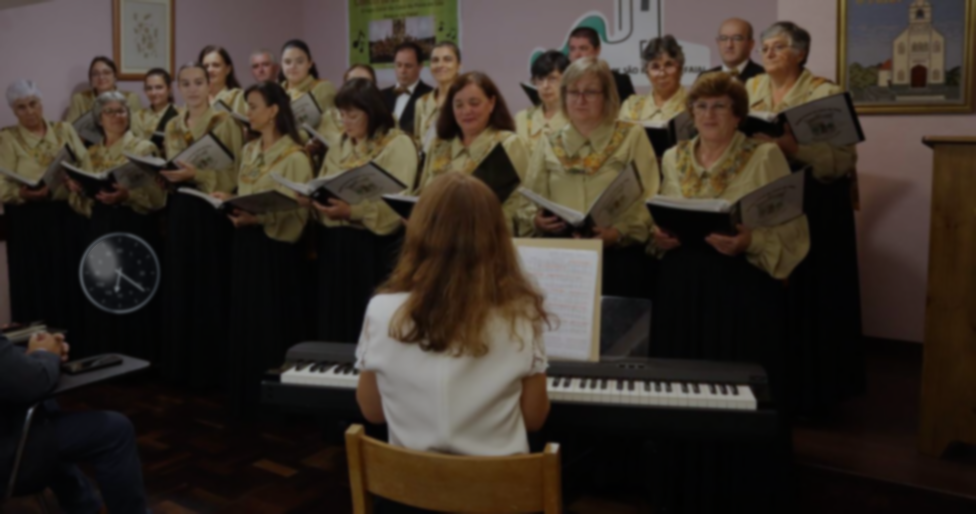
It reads 6h21
